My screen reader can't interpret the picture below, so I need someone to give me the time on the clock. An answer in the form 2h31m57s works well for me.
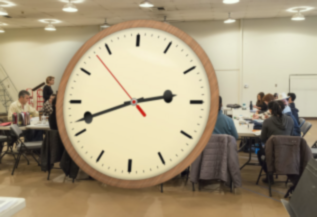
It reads 2h41m53s
